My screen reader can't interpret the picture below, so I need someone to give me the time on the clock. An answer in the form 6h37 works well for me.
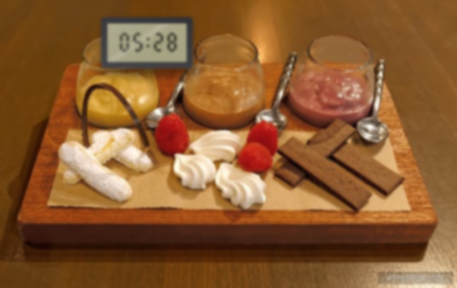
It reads 5h28
